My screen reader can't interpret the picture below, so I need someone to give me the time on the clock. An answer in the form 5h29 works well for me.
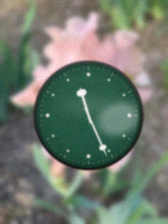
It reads 11h26
